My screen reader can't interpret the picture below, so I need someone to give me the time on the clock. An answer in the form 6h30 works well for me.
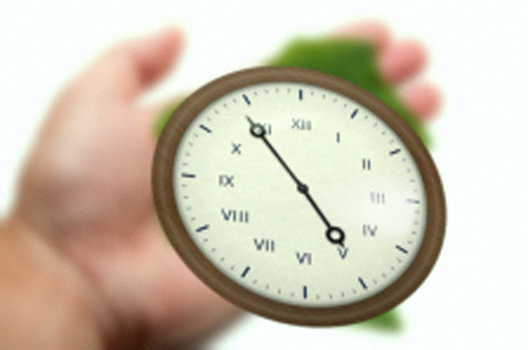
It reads 4h54
